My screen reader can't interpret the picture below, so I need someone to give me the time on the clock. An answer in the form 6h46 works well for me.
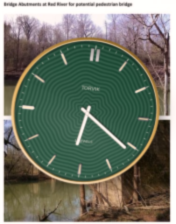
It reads 6h21
